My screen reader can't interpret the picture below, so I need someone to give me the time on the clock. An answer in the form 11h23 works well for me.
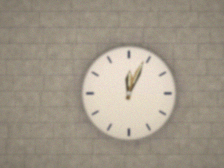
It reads 12h04
